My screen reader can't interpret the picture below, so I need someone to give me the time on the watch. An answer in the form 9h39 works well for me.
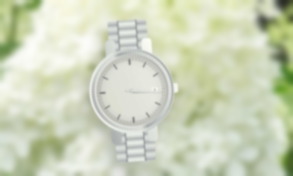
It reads 3h16
